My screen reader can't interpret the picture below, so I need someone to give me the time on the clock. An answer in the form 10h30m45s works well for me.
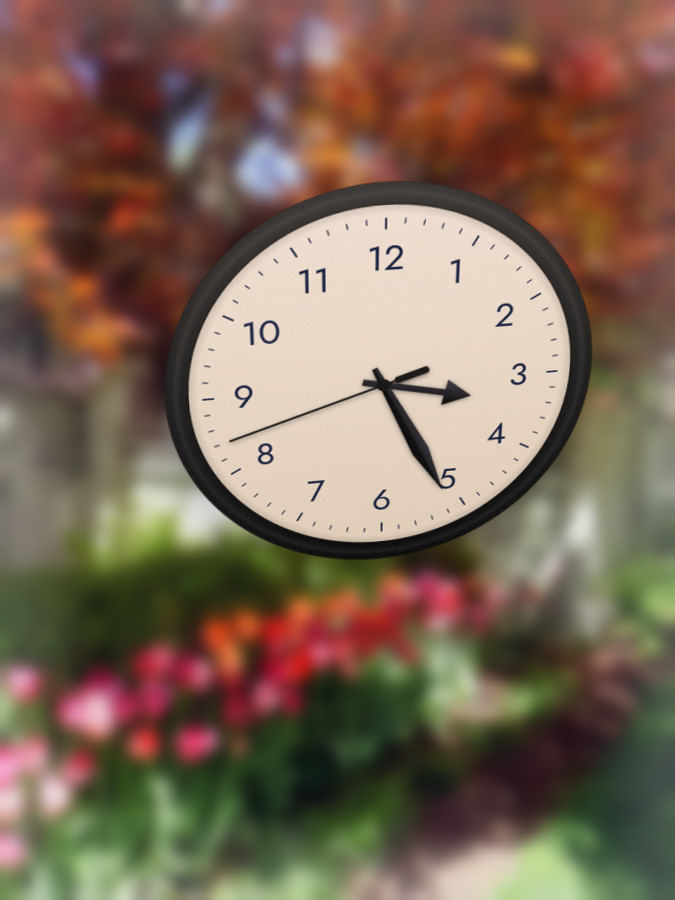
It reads 3h25m42s
